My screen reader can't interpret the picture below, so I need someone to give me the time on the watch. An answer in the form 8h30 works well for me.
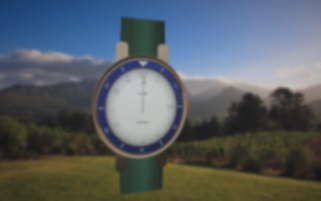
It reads 12h00
